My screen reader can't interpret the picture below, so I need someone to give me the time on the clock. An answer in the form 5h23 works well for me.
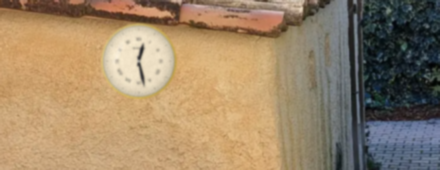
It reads 12h28
